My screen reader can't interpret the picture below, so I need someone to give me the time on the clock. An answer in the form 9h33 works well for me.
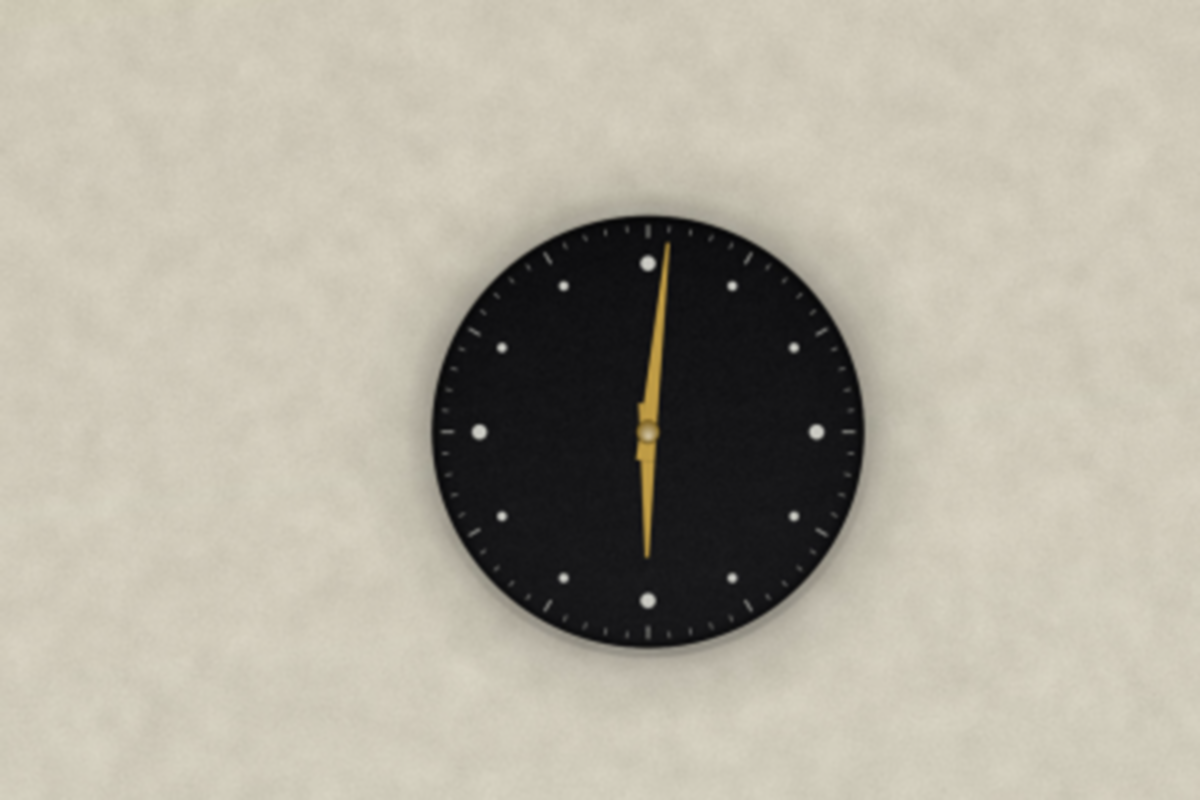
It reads 6h01
